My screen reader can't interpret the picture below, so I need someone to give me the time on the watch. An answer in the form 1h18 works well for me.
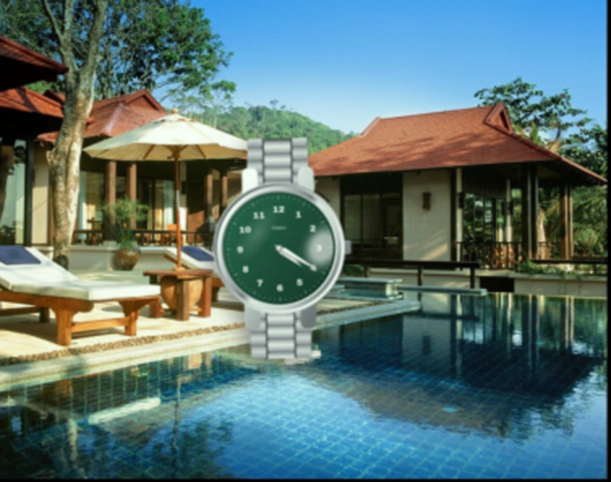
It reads 4h20
